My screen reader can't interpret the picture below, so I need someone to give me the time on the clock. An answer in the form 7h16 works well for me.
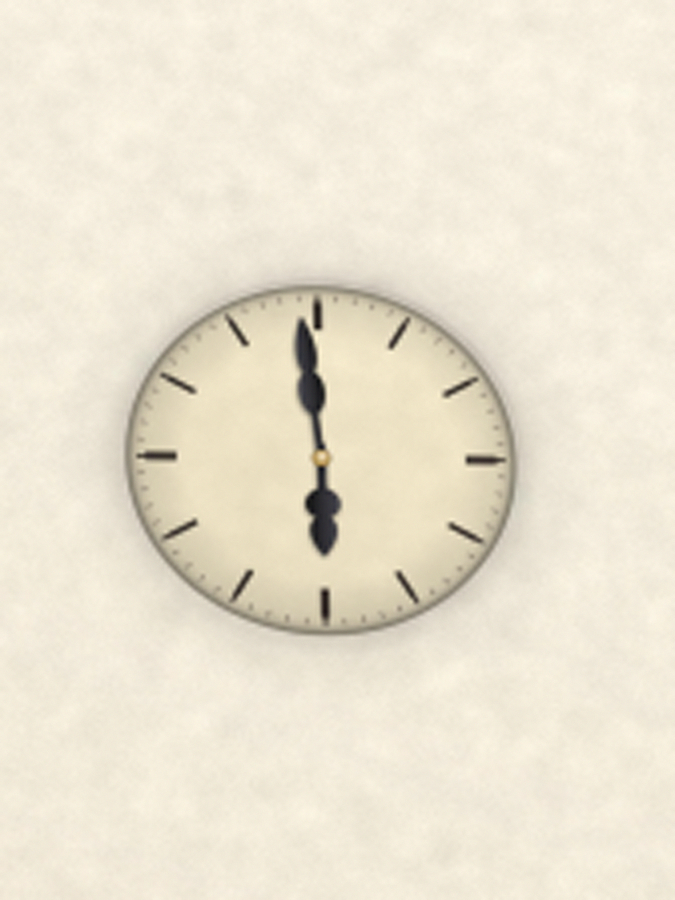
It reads 5h59
